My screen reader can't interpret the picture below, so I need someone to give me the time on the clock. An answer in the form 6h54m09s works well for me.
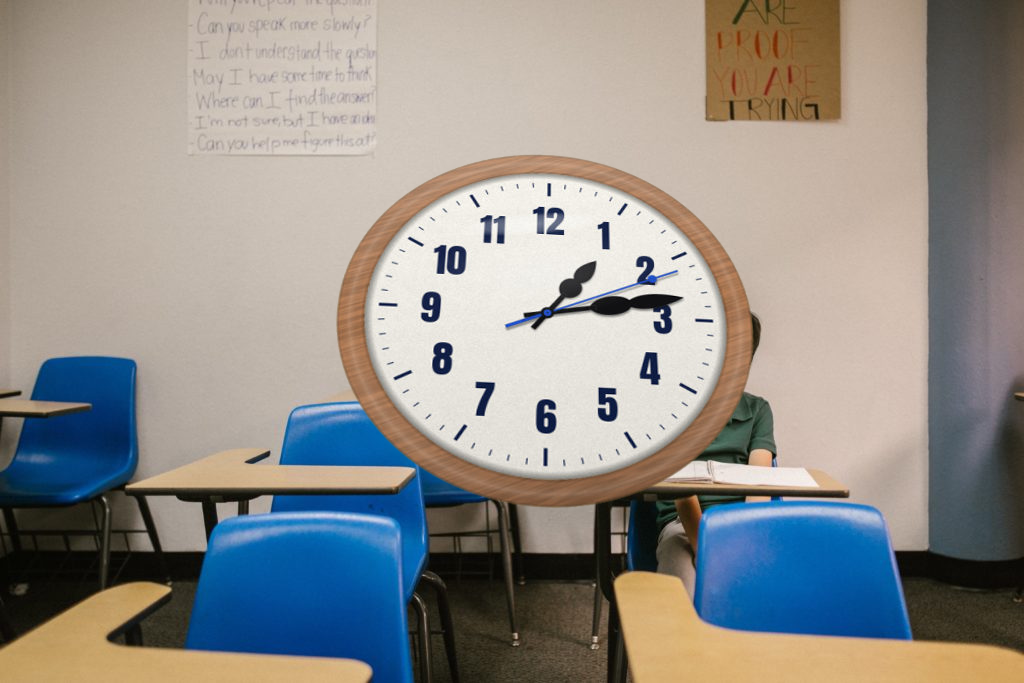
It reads 1h13m11s
